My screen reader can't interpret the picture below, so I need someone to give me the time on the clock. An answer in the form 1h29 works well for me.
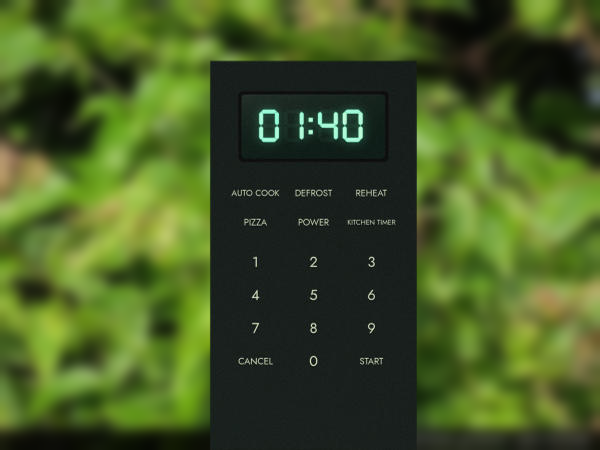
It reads 1h40
